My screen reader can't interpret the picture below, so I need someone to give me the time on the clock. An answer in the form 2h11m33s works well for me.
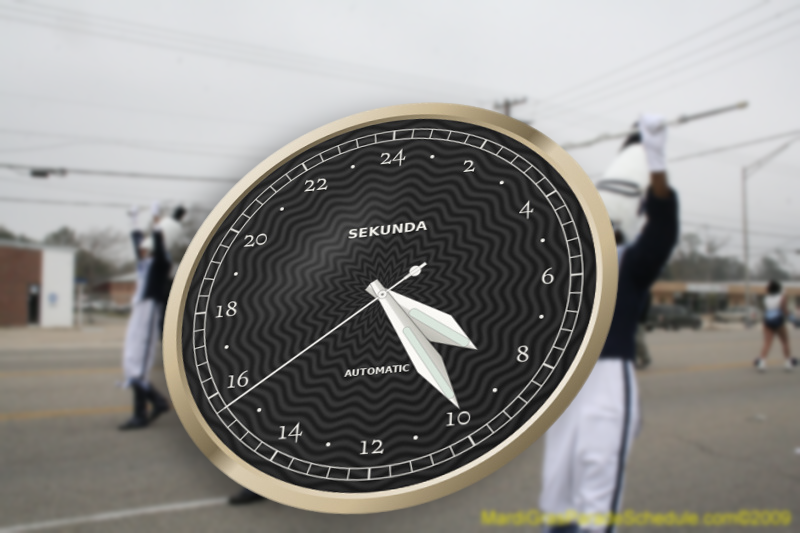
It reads 8h24m39s
